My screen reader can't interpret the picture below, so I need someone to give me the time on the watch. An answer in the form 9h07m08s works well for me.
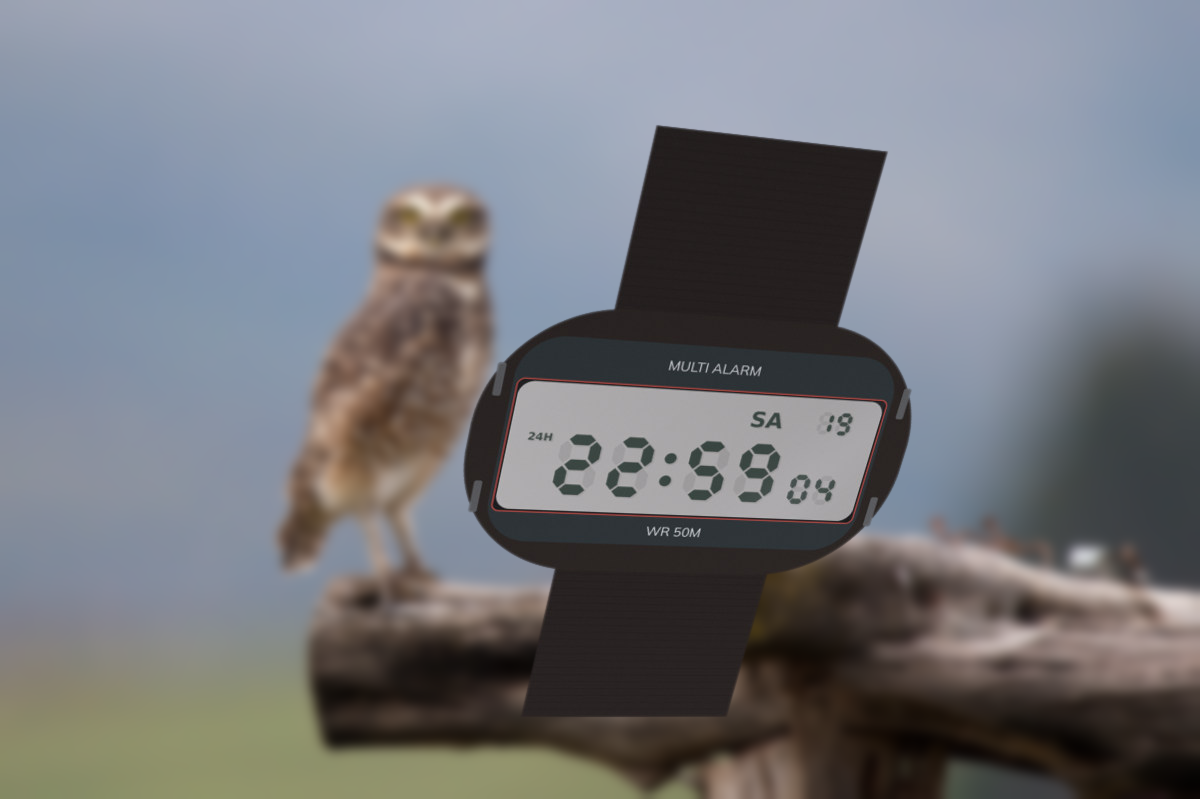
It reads 22h59m04s
